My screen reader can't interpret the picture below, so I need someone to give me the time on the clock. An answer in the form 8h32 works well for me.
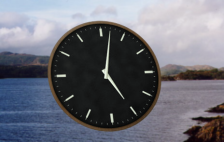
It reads 5h02
